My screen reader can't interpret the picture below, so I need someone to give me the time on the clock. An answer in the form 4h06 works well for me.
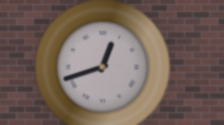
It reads 12h42
